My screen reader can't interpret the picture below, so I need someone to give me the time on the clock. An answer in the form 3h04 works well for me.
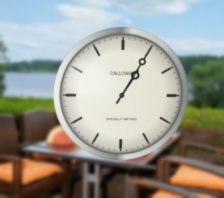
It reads 1h05
